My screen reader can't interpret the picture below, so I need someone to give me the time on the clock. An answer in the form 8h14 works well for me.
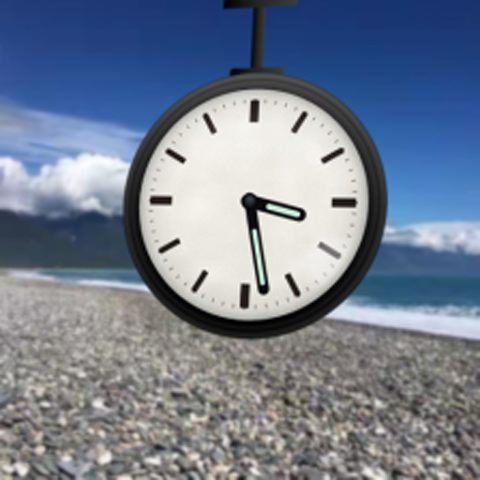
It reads 3h28
